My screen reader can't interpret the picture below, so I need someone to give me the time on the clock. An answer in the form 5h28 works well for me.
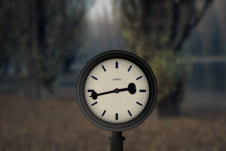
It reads 2h43
